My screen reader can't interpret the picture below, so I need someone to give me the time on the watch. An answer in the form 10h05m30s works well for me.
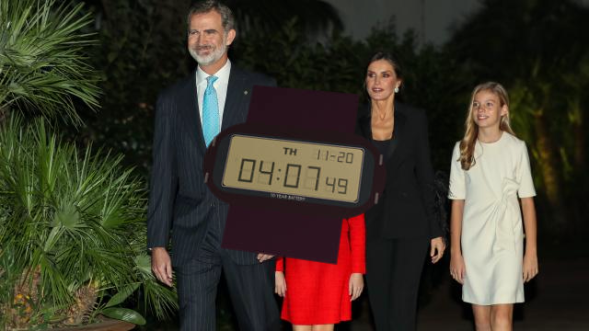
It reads 4h07m49s
